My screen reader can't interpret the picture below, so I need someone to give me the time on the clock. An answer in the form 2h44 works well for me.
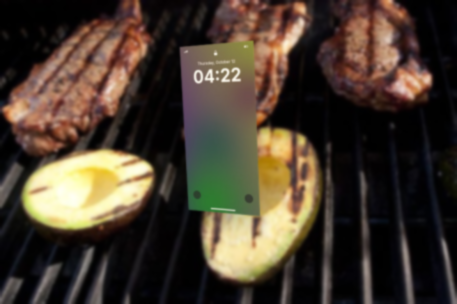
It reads 4h22
